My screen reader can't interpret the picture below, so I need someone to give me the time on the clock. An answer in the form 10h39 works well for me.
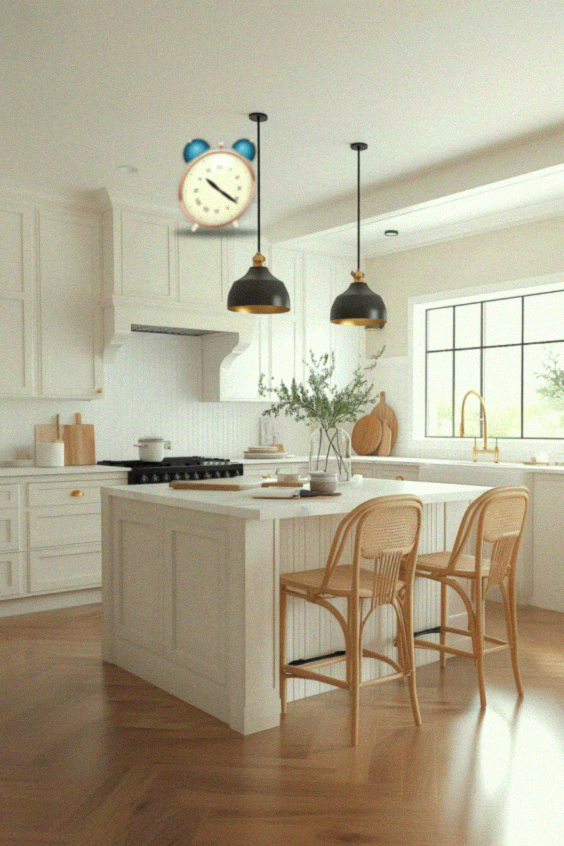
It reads 10h21
